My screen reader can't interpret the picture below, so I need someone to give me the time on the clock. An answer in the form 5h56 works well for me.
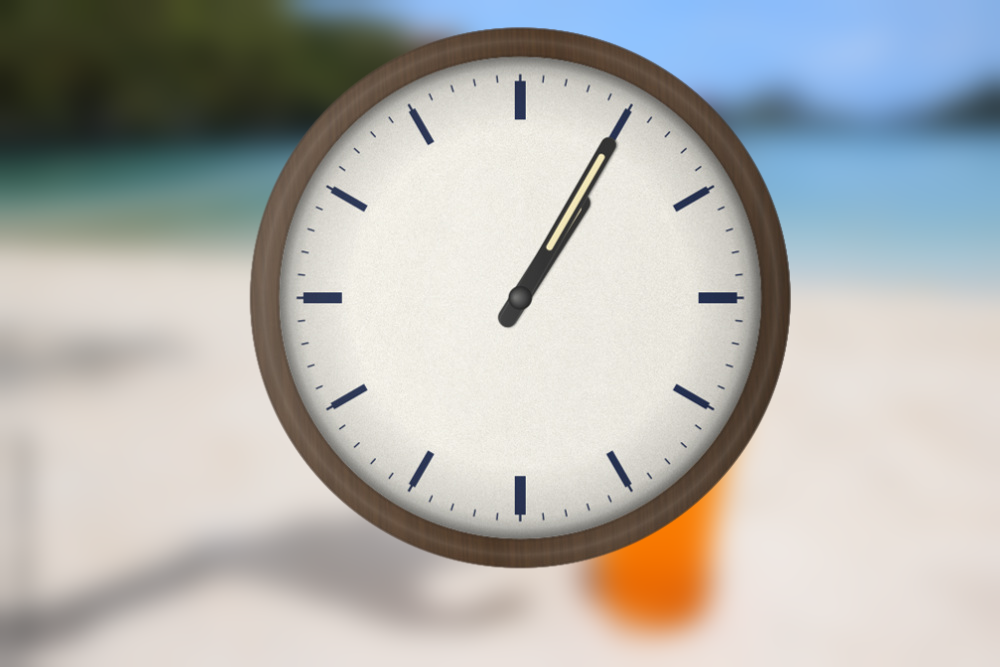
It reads 1h05
